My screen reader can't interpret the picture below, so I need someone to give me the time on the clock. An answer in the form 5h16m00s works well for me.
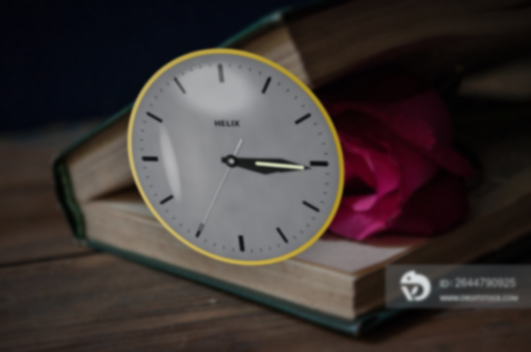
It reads 3h15m35s
